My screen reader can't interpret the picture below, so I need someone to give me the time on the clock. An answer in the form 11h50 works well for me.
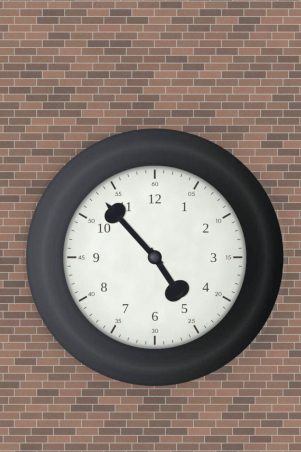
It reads 4h53
